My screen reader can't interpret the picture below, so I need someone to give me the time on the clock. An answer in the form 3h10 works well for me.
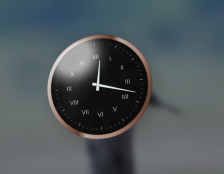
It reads 12h18
